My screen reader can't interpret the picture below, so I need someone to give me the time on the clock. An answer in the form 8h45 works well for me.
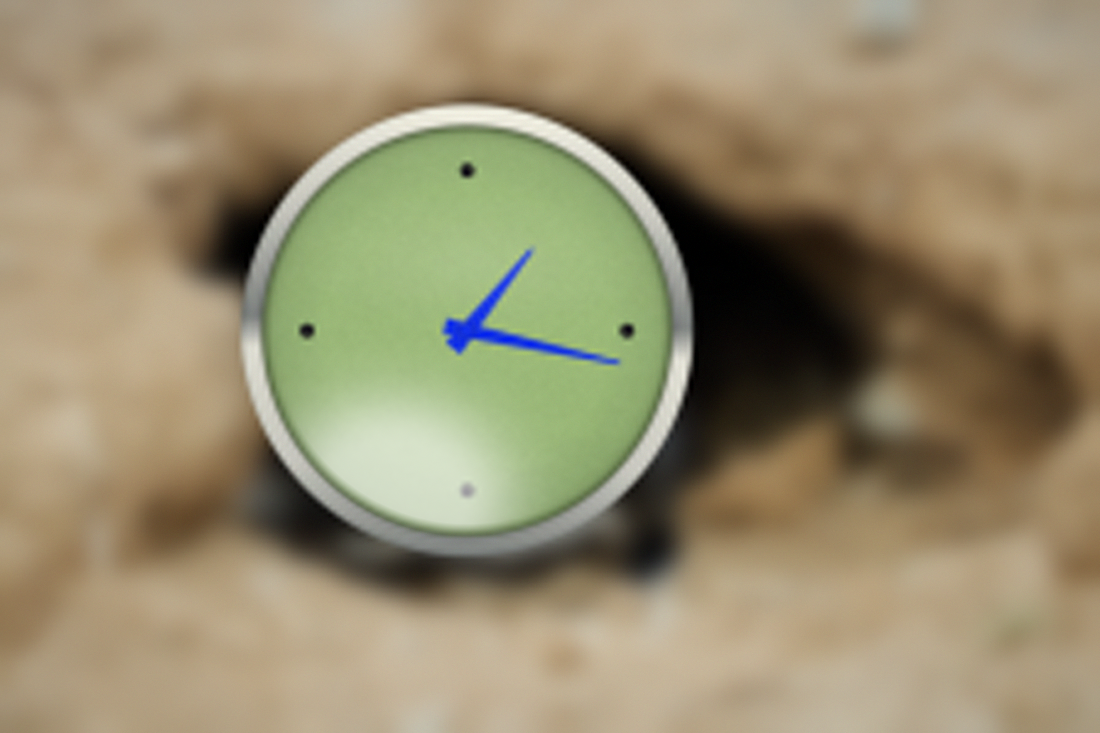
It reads 1h17
